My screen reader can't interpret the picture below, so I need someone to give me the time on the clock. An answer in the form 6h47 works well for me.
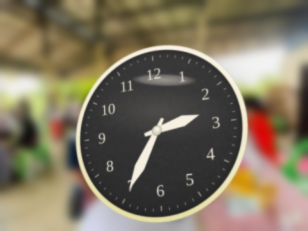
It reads 2h35
